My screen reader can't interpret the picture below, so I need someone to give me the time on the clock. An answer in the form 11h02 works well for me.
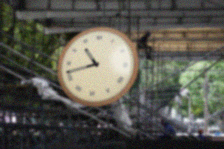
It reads 10h42
